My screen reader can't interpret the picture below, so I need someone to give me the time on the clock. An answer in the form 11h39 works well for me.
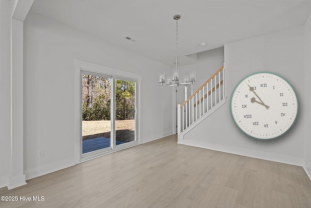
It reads 9h54
